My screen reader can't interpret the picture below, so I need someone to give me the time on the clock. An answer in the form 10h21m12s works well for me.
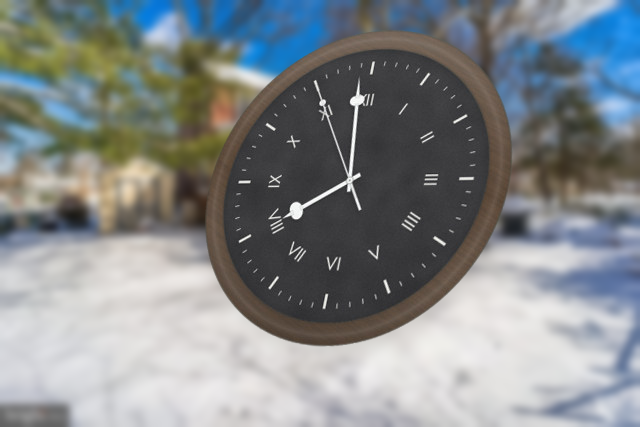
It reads 7h58m55s
